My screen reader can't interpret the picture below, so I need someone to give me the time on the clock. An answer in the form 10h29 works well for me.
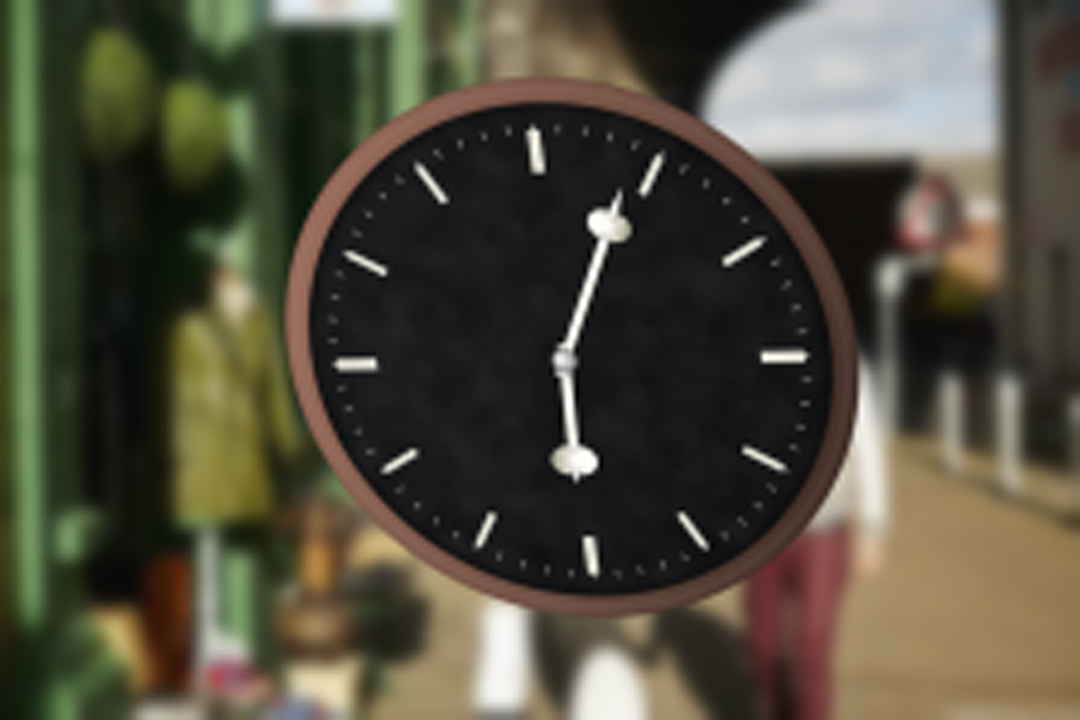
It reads 6h04
